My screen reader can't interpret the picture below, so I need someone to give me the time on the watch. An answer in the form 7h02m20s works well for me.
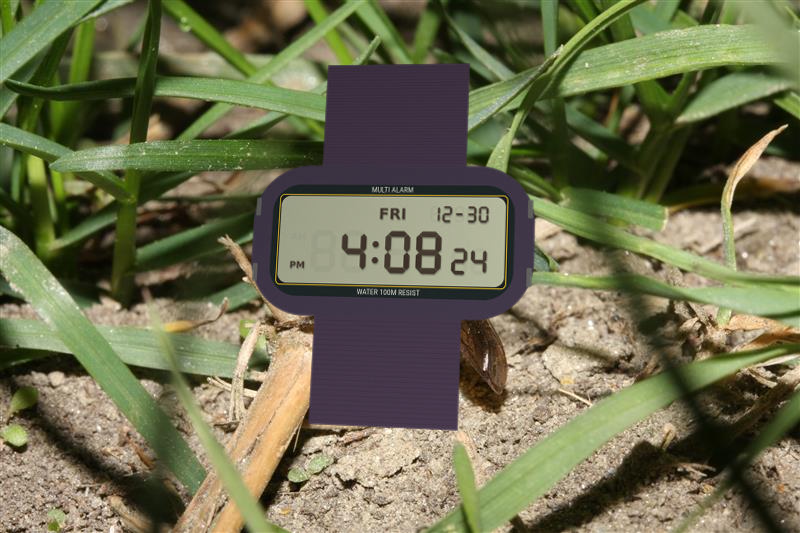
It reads 4h08m24s
